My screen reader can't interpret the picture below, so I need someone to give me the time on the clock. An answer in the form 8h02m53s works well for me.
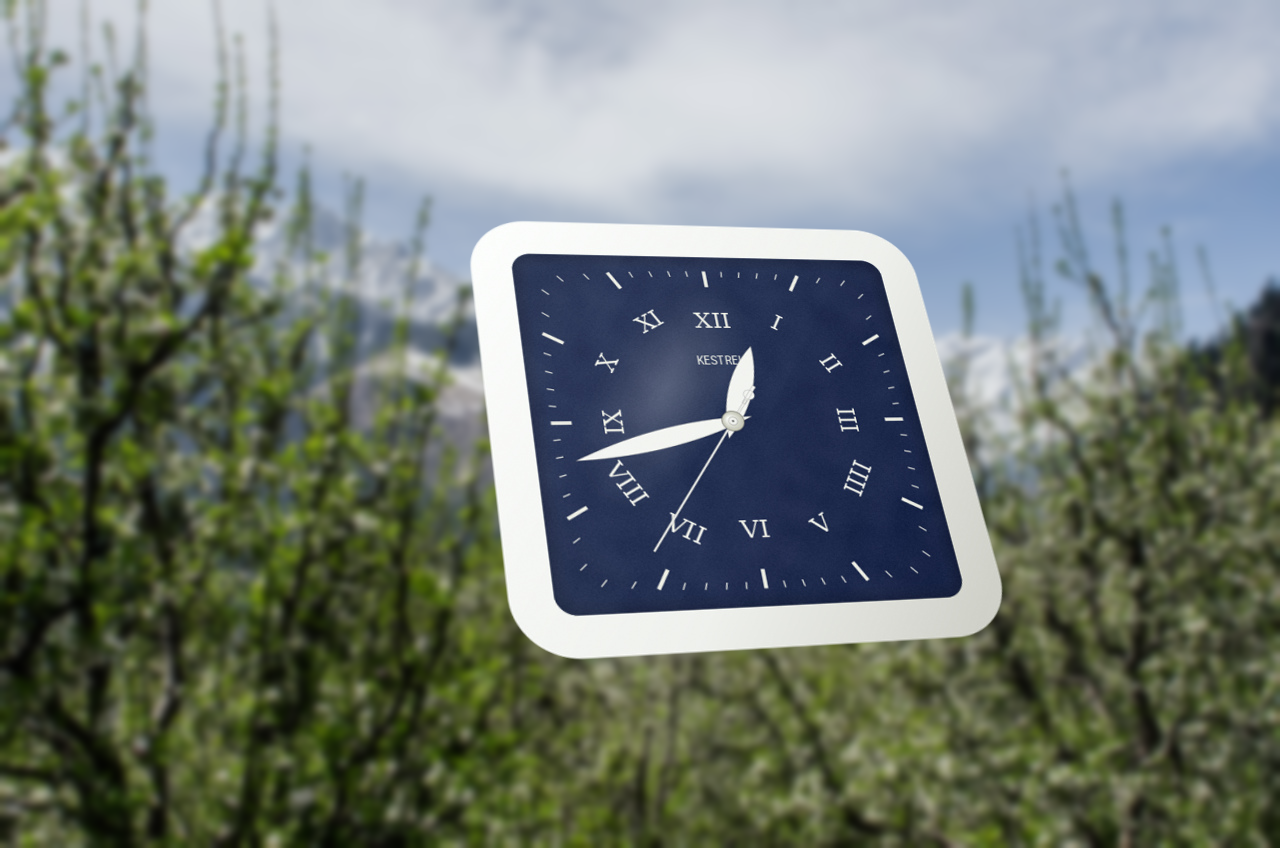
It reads 12h42m36s
